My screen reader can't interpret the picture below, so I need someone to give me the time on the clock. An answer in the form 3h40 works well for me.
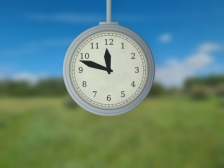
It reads 11h48
